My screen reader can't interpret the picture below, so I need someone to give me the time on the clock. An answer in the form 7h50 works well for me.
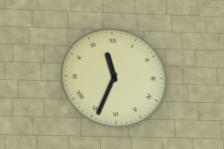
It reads 11h34
